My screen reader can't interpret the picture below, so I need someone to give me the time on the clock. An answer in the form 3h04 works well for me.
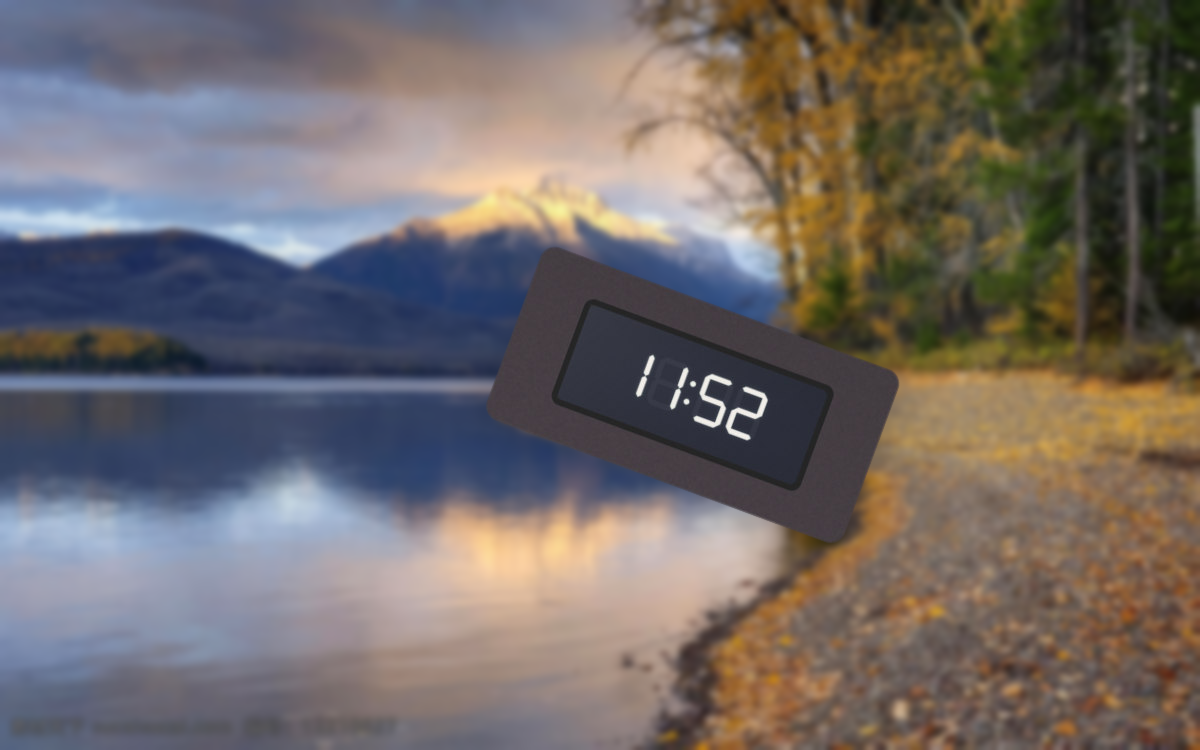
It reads 11h52
